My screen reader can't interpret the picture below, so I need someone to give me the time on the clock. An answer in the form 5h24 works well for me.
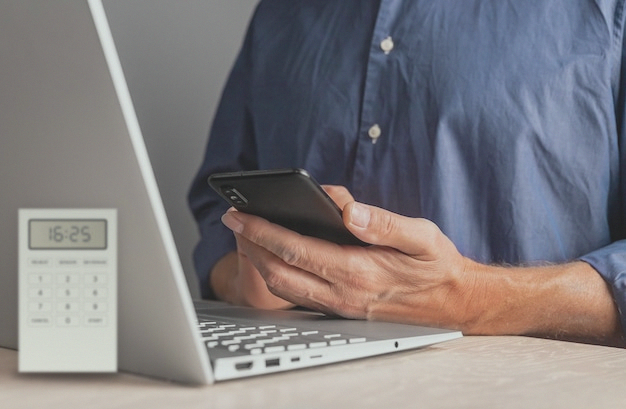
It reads 16h25
